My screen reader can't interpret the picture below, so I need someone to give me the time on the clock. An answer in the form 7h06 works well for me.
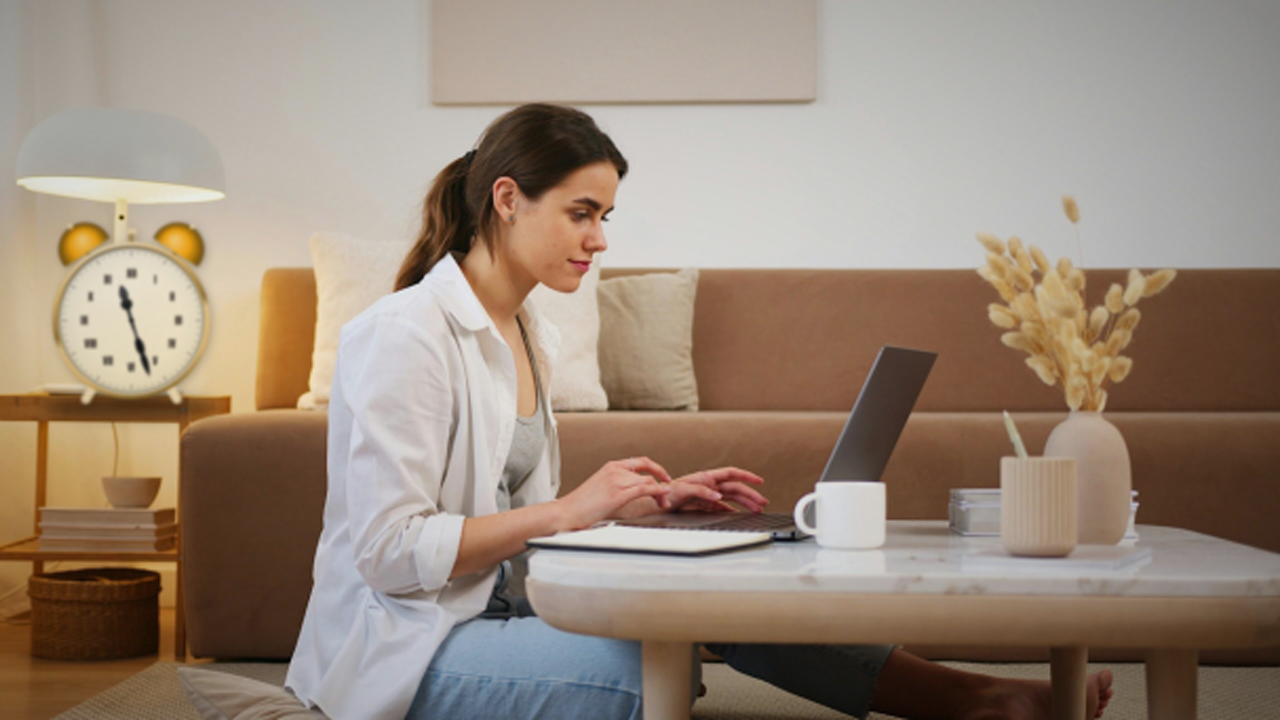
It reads 11h27
